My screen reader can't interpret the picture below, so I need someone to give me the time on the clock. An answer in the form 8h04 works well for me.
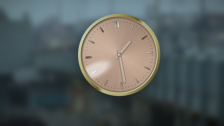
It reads 1h29
